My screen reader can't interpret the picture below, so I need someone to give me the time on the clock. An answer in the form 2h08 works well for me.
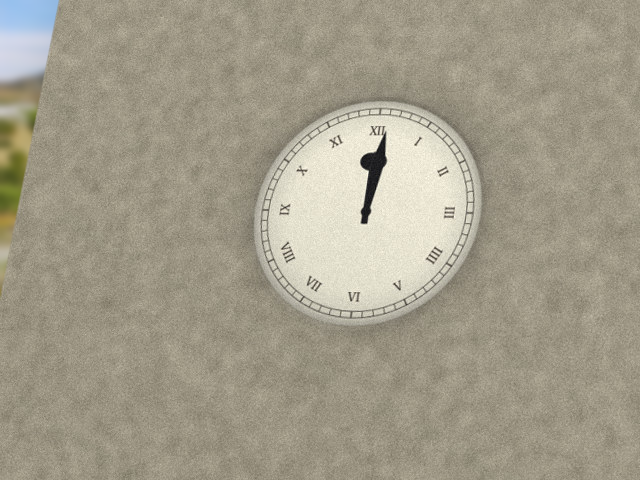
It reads 12h01
